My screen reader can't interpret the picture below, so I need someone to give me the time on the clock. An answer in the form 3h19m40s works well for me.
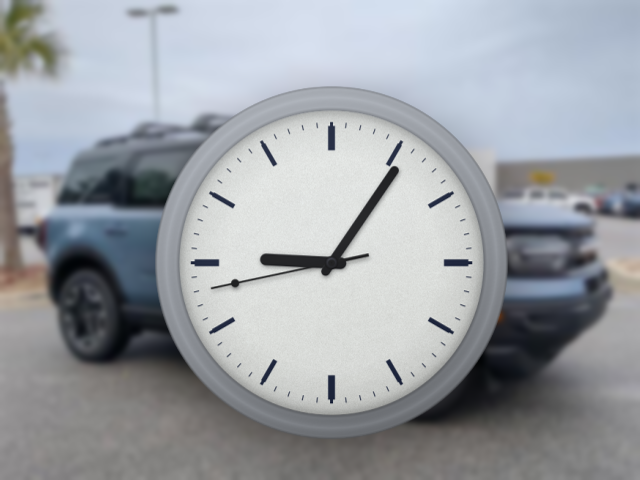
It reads 9h05m43s
